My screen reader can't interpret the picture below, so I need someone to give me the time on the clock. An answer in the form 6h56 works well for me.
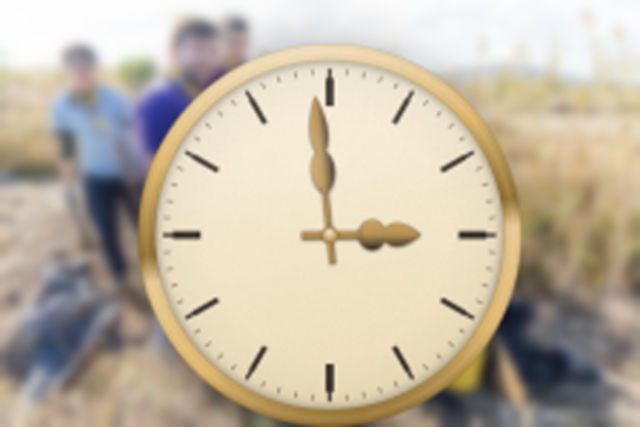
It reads 2h59
